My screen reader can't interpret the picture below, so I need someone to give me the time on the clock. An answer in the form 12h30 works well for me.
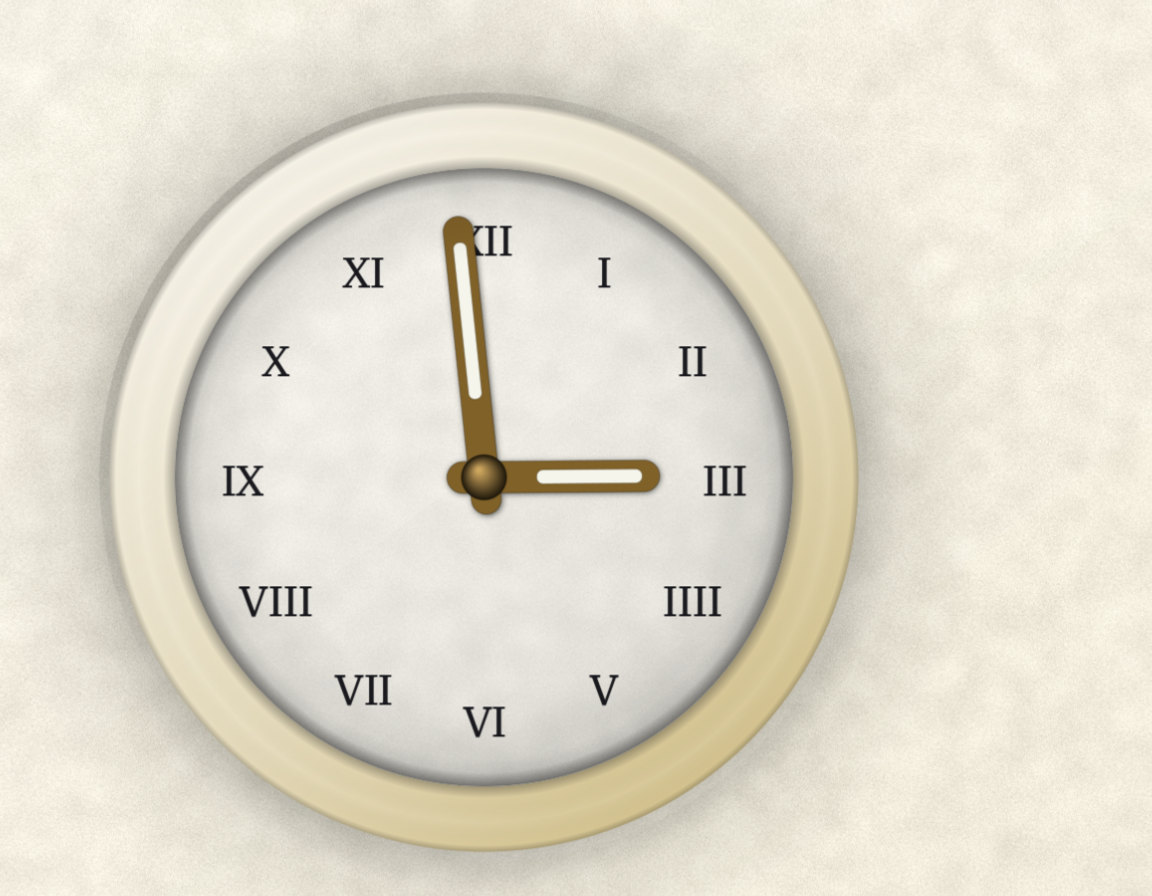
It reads 2h59
